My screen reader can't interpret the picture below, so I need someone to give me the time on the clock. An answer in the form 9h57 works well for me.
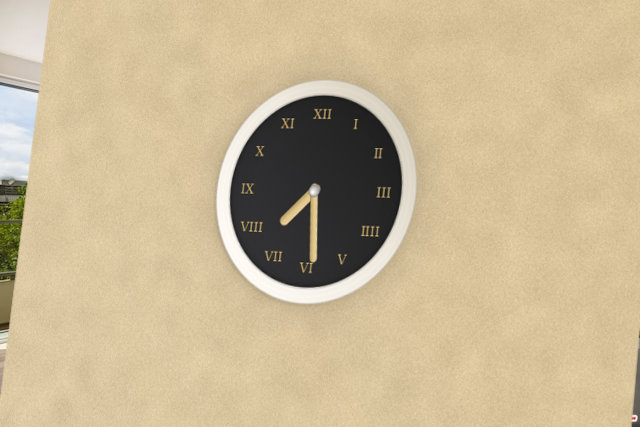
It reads 7h29
